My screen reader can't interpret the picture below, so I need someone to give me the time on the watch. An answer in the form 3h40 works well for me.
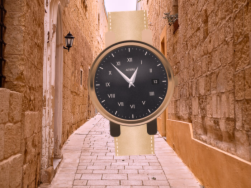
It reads 12h53
